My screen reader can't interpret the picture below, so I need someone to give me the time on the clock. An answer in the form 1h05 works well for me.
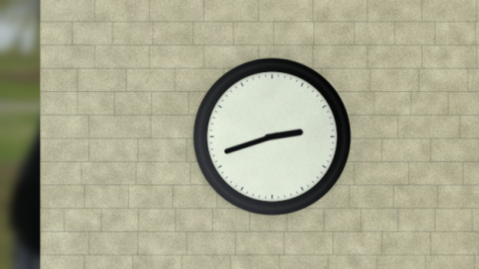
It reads 2h42
